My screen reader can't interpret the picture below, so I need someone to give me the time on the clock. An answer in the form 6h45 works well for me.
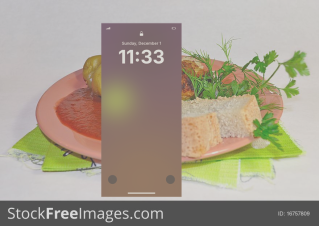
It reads 11h33
